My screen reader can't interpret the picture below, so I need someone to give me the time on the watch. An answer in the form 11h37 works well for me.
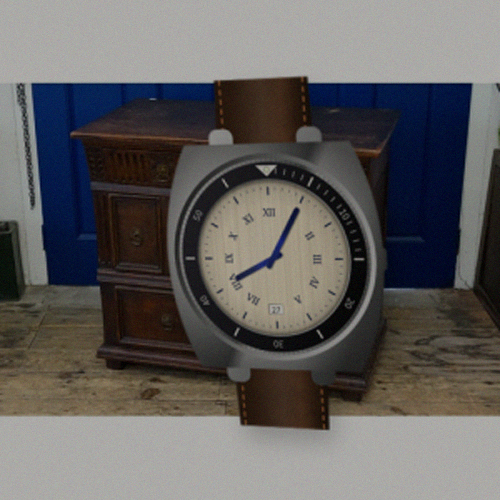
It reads 8h05
